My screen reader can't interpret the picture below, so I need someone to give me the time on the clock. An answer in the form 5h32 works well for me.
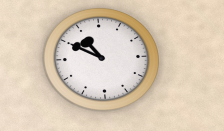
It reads 10h50
